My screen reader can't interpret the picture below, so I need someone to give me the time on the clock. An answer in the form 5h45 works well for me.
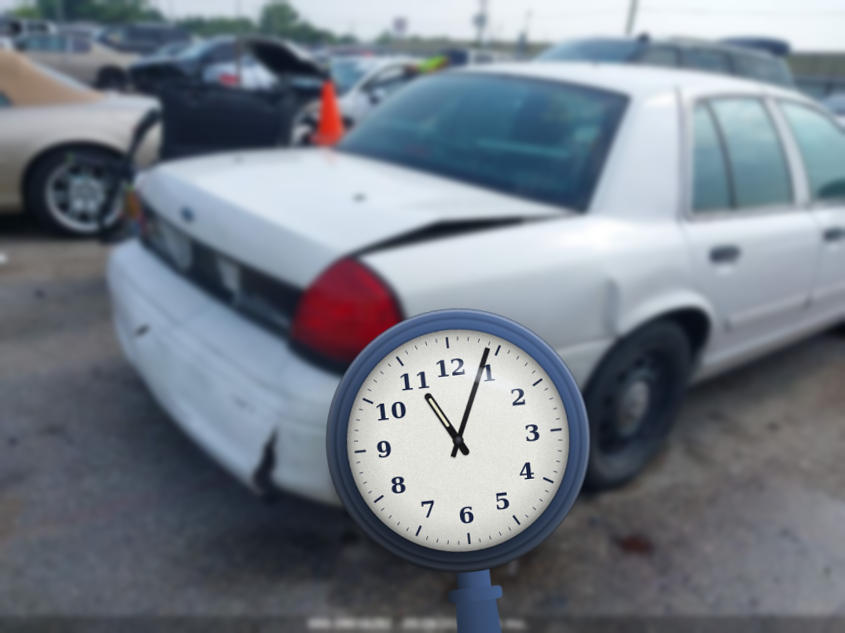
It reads 11h04
